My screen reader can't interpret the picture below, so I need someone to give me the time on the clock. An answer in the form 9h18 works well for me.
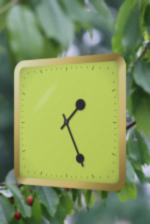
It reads 1h26
